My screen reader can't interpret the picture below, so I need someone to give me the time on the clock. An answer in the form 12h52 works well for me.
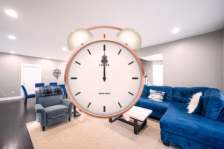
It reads 12h00
